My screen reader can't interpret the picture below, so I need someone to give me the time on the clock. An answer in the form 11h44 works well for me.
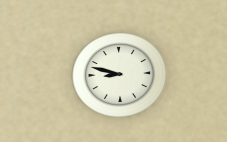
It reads 8h48
